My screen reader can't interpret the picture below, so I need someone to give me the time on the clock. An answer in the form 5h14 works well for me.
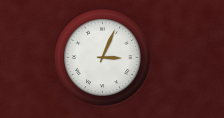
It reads 3h04
